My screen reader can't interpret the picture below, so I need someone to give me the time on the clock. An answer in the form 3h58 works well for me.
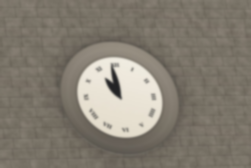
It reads 10h59
